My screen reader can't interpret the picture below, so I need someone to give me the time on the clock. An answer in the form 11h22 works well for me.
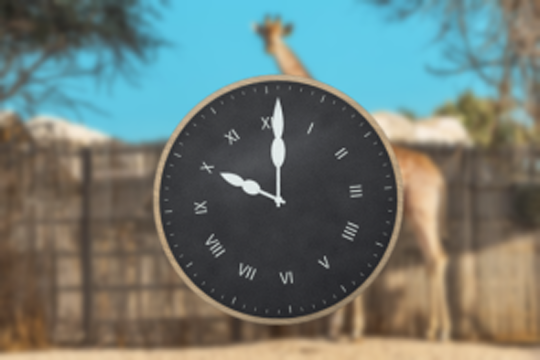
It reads 10h01
